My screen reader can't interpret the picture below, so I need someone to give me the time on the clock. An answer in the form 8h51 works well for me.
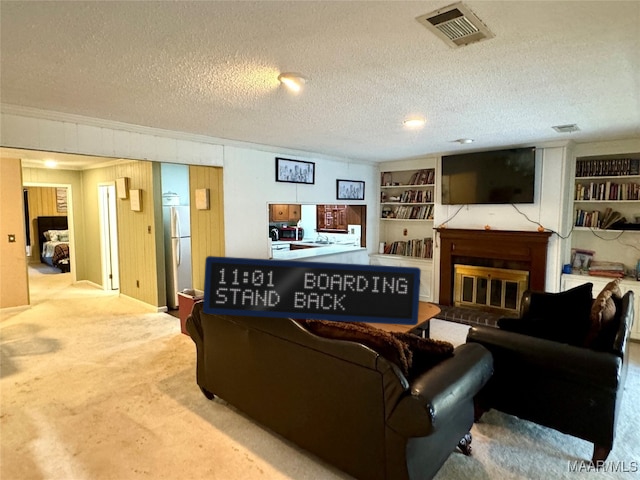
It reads 11h01
